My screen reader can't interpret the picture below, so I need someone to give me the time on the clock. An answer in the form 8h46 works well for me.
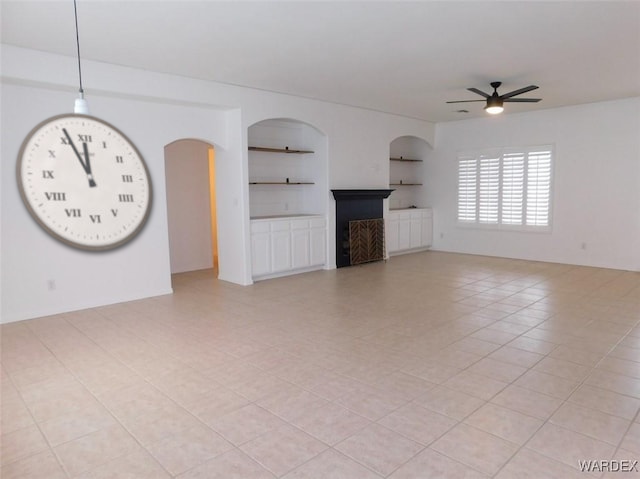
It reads 11h56
